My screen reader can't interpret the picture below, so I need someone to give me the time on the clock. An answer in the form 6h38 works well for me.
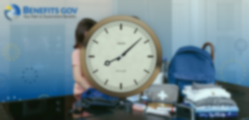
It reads 8h08
